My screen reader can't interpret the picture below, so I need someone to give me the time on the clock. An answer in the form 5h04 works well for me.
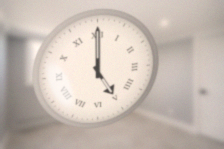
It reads 5h00
